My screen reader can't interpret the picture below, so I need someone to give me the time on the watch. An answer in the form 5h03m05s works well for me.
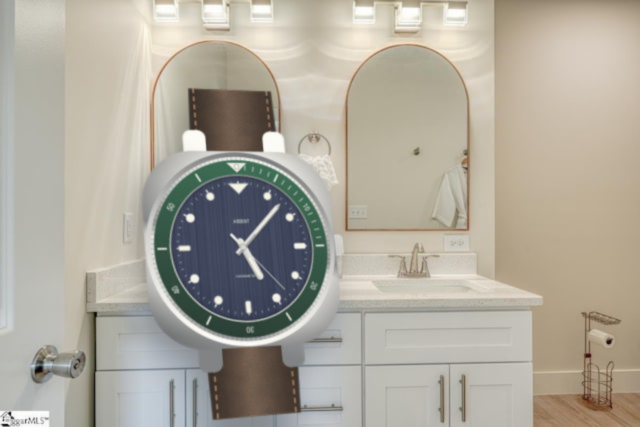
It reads 5h07m23s
